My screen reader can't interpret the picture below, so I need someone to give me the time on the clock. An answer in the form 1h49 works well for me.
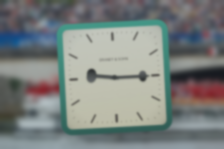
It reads 9h15
